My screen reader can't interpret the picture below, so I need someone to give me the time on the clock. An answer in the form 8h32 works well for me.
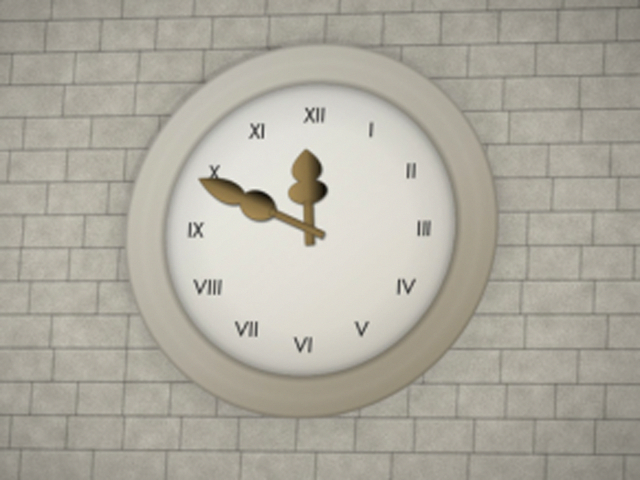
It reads 11h49
